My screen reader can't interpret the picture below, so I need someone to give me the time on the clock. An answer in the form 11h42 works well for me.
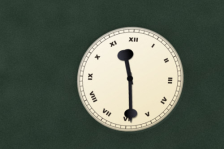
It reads 11h29
